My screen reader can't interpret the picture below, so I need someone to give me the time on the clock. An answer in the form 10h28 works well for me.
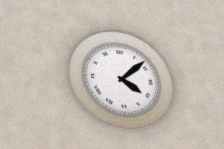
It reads 4h08
